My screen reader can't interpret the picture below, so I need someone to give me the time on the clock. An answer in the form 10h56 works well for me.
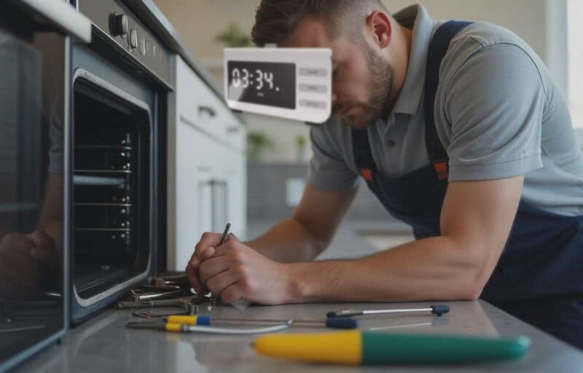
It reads 3h34
